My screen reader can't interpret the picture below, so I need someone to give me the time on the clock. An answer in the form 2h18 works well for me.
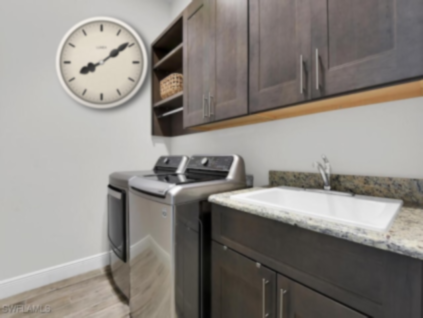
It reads 8h09
